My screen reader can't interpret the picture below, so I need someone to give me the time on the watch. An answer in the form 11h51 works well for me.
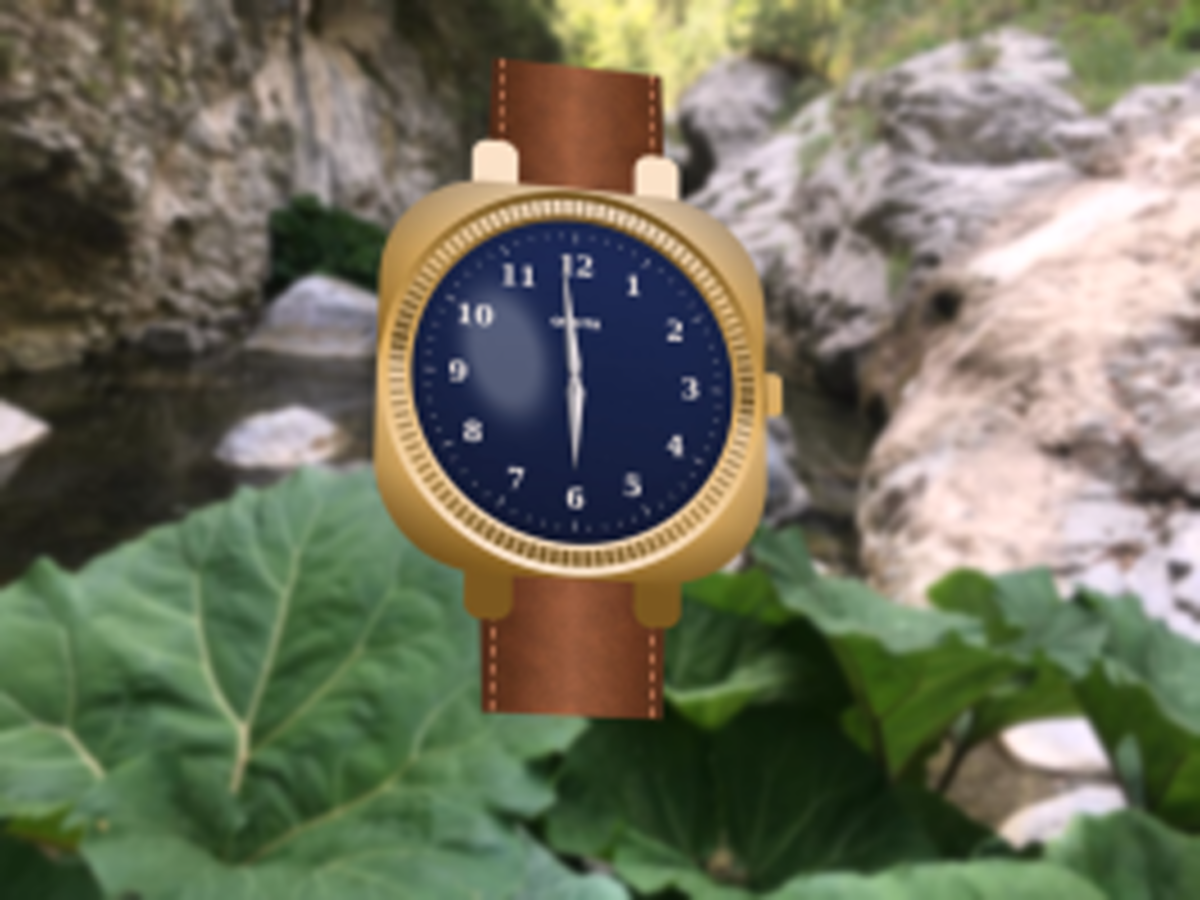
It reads 5h59
